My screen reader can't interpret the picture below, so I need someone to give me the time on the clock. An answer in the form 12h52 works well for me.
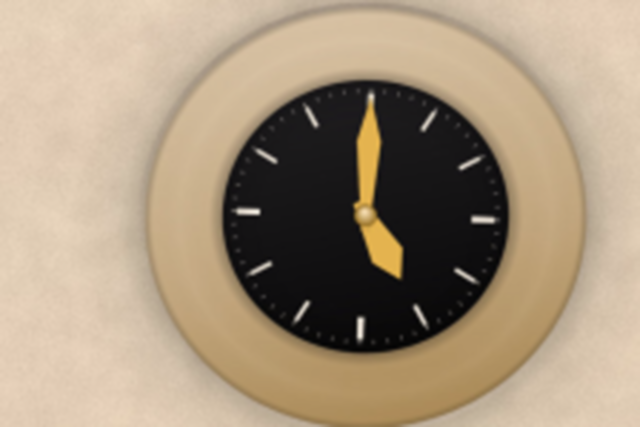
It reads 5h00
